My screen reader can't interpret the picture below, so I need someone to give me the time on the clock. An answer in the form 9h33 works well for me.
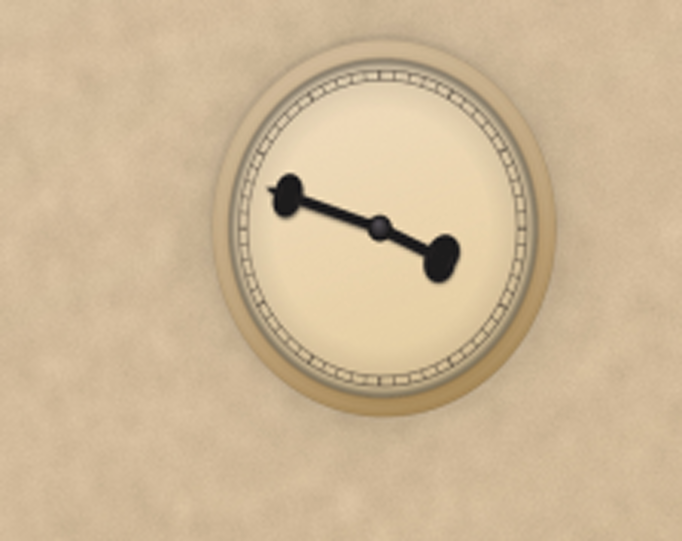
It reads 3h48
